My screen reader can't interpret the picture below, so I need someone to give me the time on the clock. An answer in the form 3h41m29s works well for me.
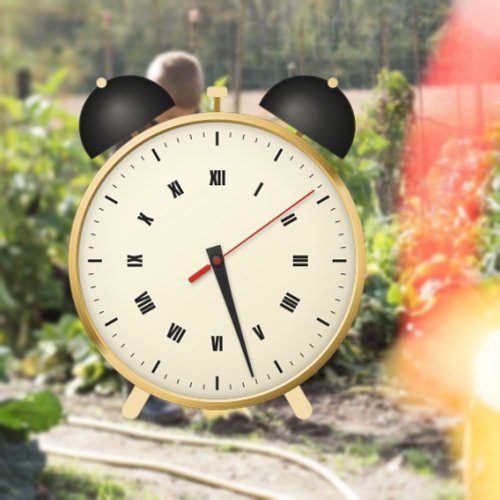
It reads 5h27m09s
